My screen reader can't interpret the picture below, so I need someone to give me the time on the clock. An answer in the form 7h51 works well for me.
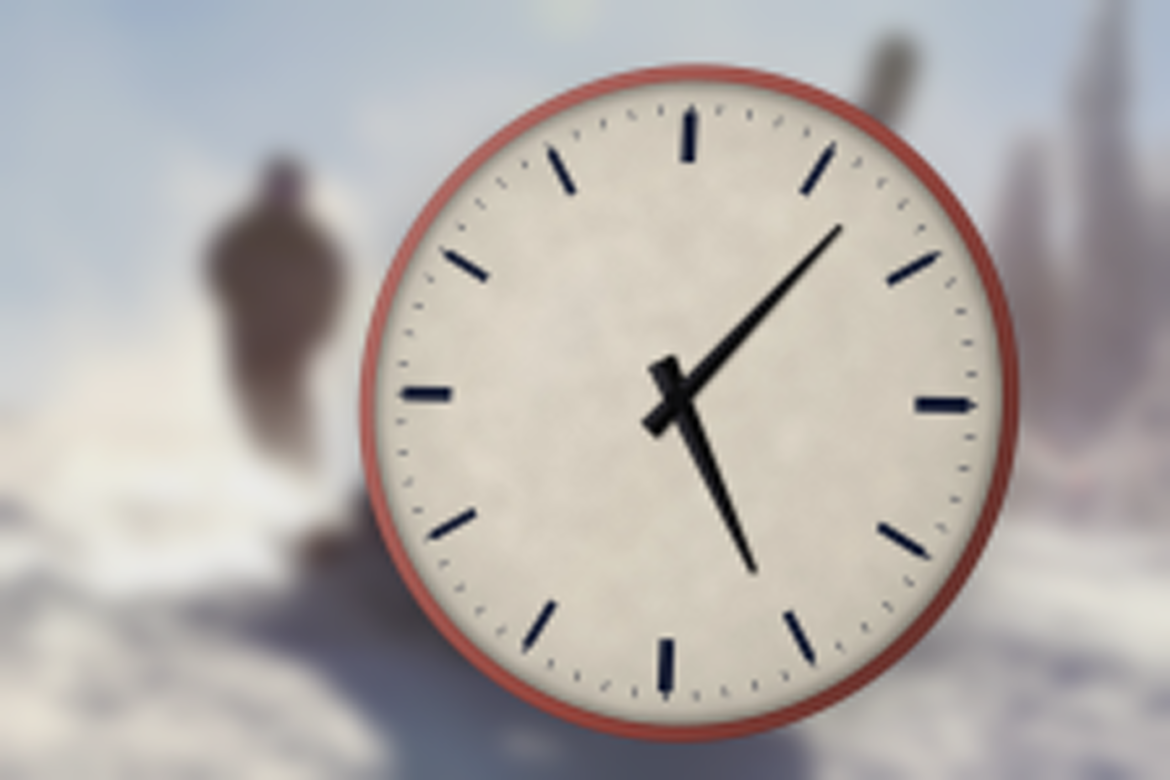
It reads 5h07
